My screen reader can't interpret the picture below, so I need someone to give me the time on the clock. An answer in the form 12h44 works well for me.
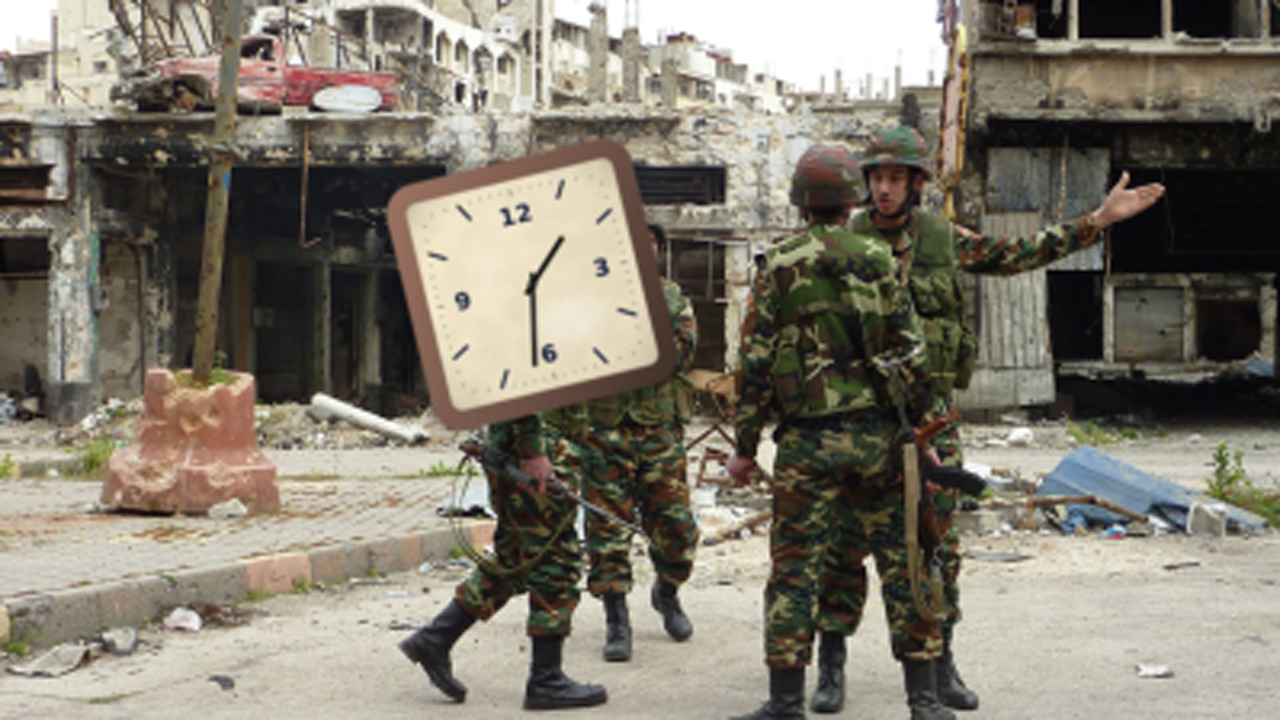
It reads 1h32
